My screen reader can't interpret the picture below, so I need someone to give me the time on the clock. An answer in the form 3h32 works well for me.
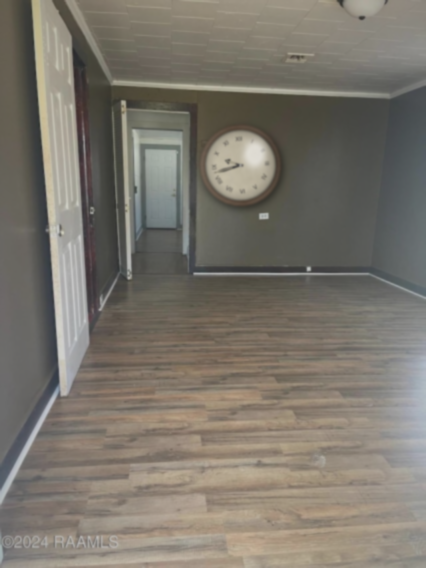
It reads 9h43
